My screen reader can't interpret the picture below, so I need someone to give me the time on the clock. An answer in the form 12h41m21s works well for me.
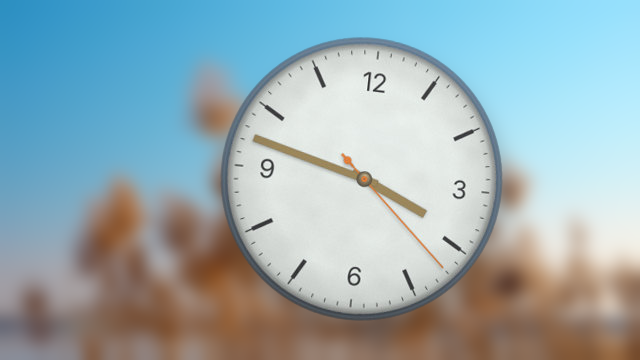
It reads 3h47m22s
